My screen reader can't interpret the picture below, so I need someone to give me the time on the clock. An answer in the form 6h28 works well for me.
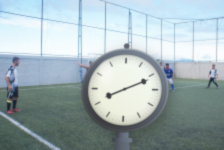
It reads 8h11
